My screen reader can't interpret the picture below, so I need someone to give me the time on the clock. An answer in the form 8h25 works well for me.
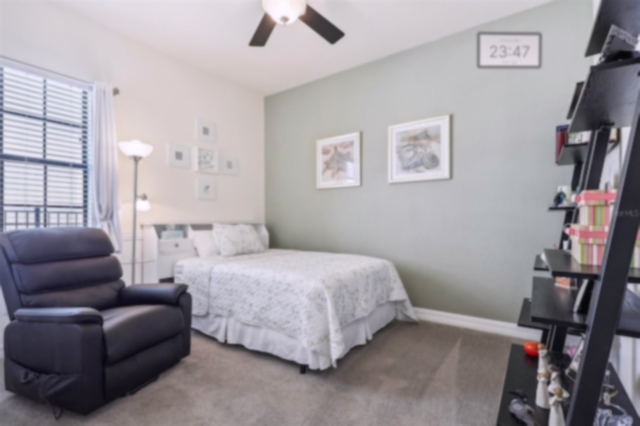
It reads 23h47
